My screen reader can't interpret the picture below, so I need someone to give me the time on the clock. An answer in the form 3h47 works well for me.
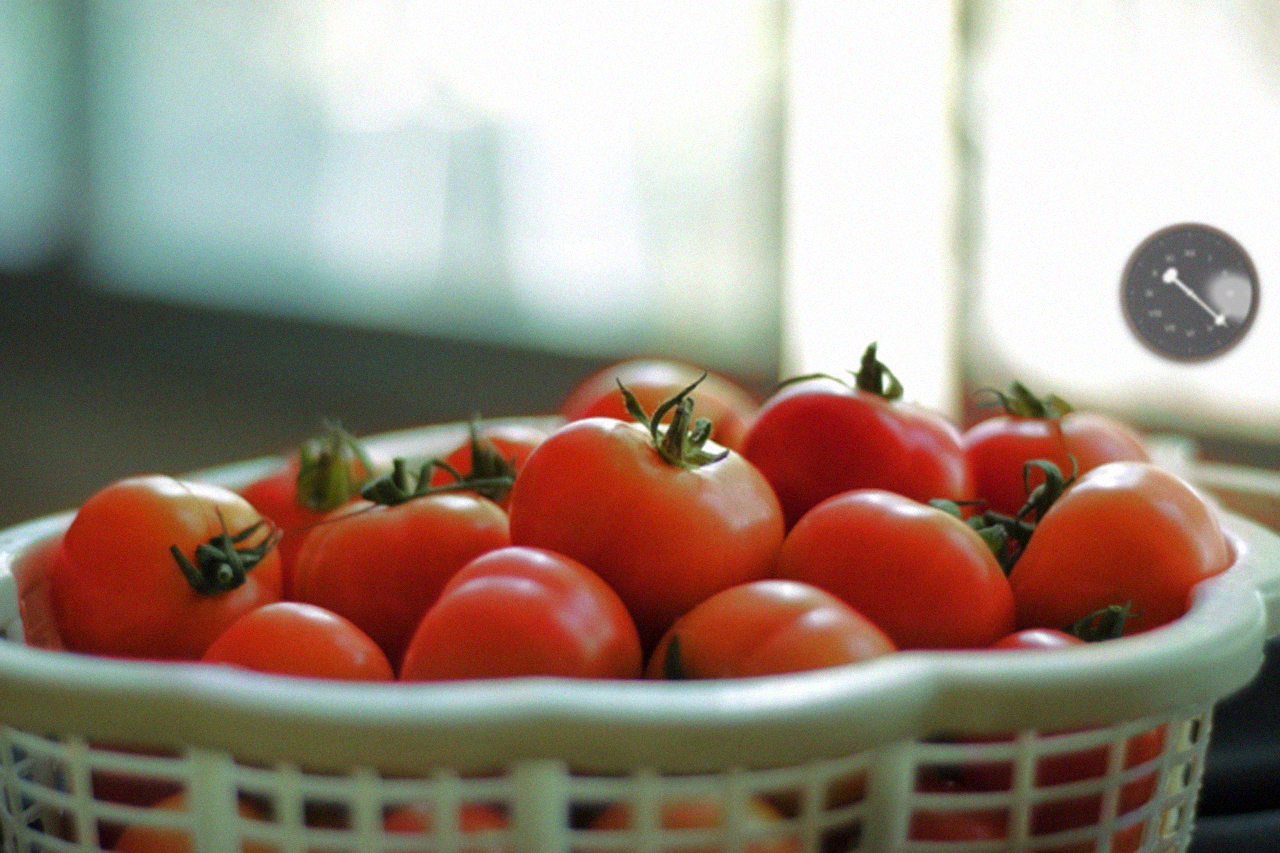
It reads 10h22
